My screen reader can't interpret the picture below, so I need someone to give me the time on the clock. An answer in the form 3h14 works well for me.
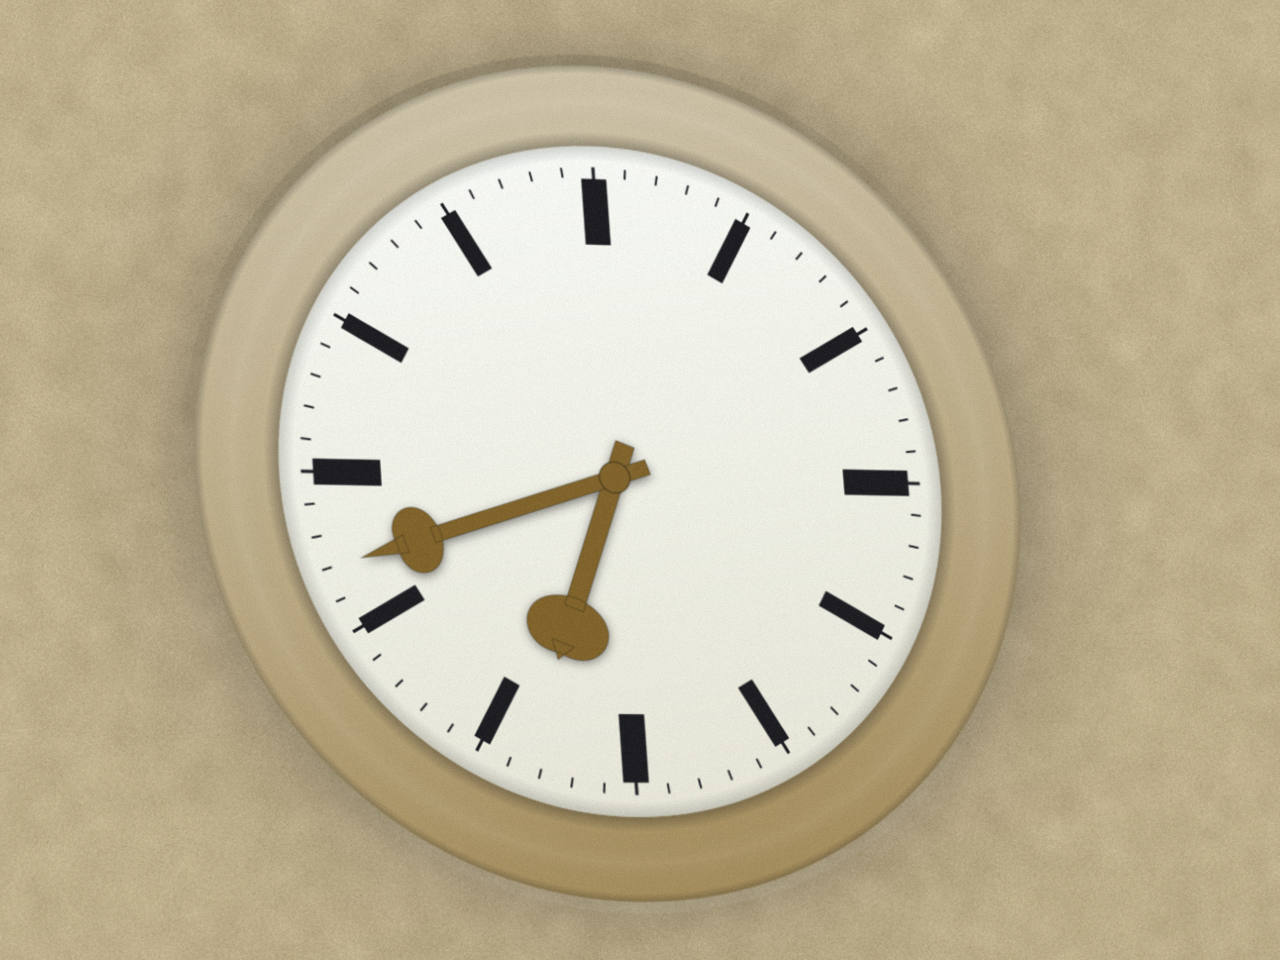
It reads 6h42
